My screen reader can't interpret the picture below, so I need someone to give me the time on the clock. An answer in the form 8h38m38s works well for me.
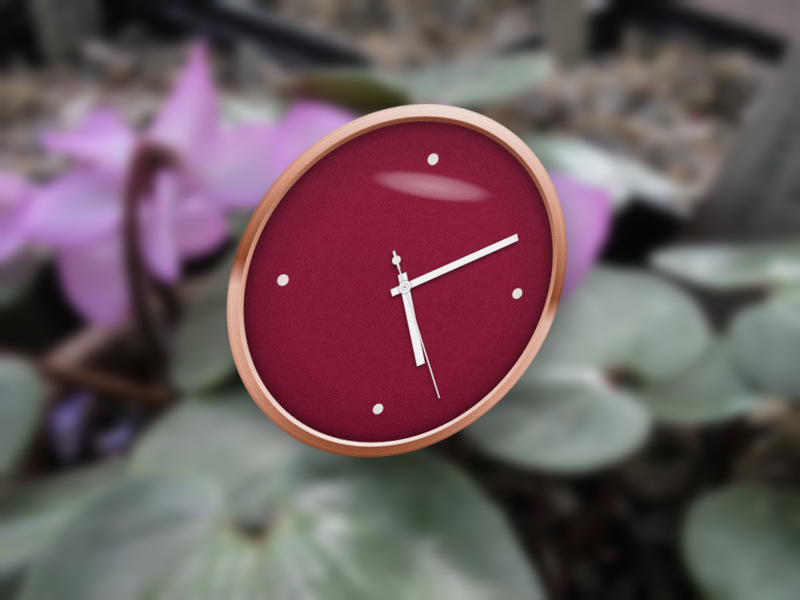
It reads 5h10m25s
